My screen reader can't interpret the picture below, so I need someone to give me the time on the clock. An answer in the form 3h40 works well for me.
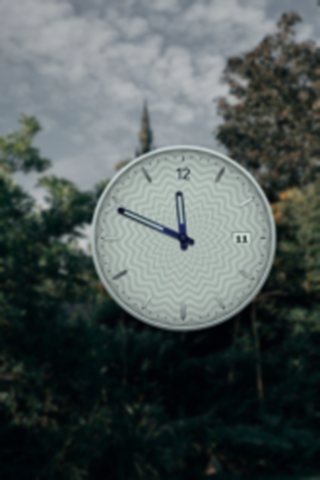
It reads 11h49
